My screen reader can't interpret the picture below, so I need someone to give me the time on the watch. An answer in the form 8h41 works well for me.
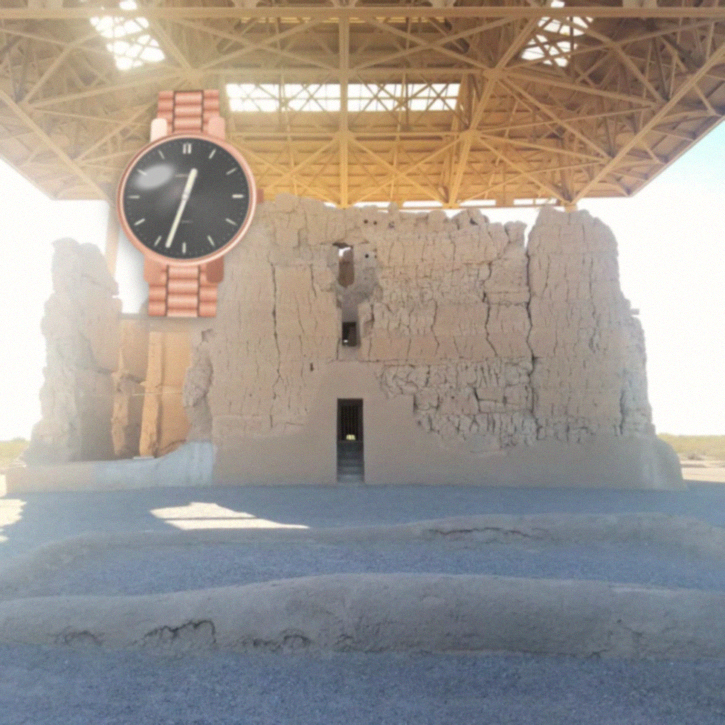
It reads 12h33
